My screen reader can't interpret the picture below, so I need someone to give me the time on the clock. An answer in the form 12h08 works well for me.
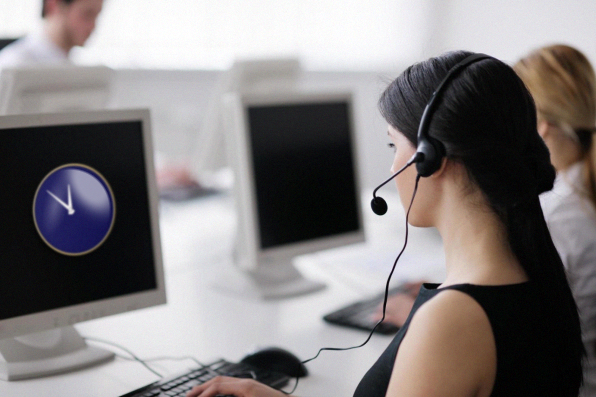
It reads 11h51
